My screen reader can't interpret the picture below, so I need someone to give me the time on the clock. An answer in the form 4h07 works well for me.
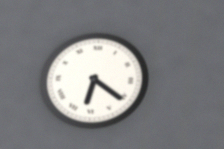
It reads 6h21
